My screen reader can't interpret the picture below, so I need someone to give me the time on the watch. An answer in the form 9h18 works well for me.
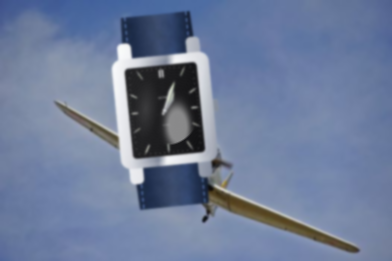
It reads 1h04
